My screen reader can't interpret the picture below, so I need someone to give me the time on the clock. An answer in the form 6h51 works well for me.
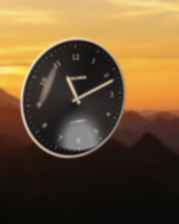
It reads 11h12
